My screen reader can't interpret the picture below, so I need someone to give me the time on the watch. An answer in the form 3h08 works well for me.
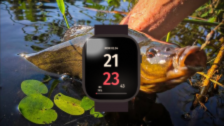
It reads 21h23
